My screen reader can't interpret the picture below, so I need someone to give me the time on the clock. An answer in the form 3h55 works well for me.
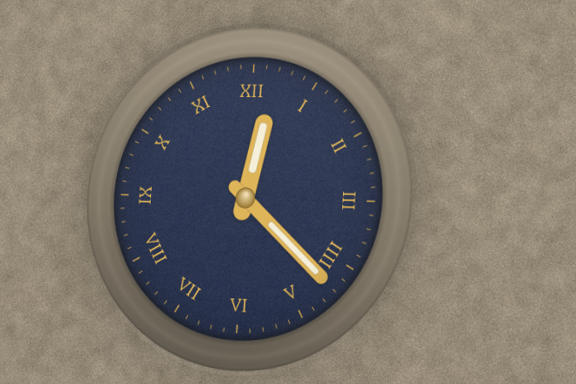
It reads 12h22
